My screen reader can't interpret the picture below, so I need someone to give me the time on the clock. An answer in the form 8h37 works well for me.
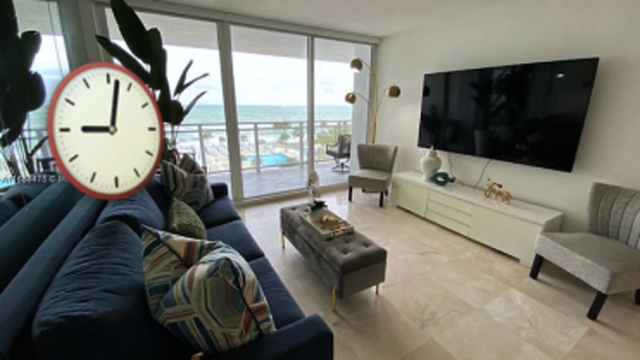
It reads 9h02
